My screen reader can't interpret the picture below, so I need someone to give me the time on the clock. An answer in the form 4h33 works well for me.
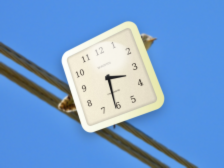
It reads 3h31
